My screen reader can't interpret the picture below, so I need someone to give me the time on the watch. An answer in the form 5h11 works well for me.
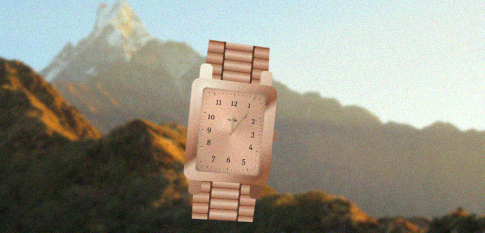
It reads 12h06
